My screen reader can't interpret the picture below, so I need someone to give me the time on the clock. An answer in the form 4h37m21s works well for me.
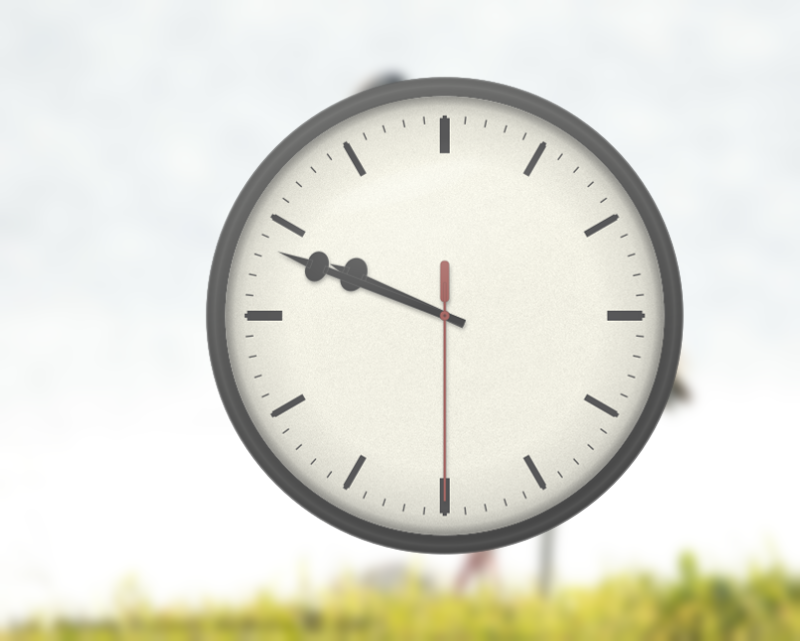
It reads 9h48m30s
